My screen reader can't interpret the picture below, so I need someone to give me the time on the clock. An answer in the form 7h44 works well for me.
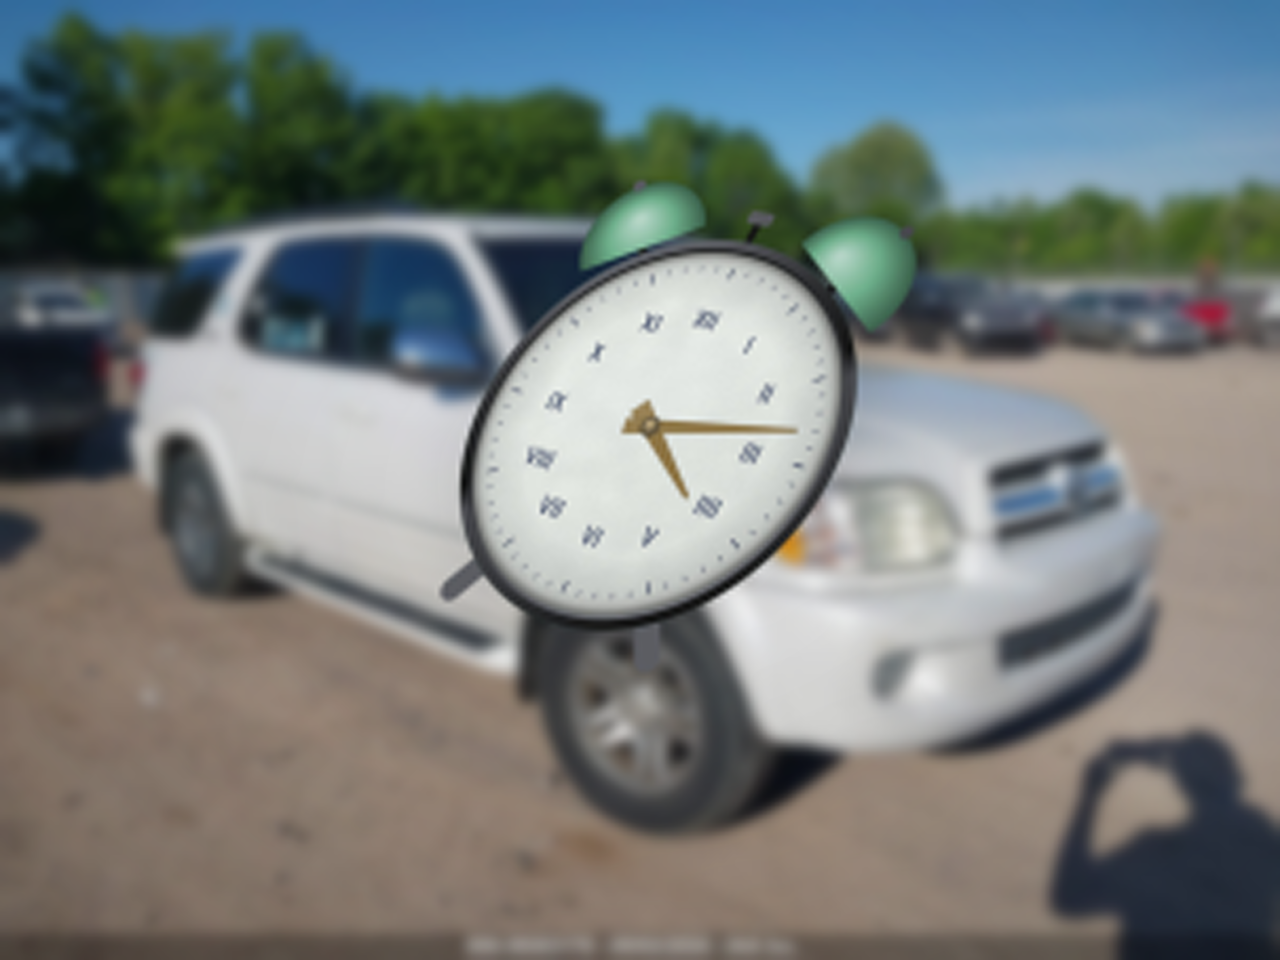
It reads 4h13
